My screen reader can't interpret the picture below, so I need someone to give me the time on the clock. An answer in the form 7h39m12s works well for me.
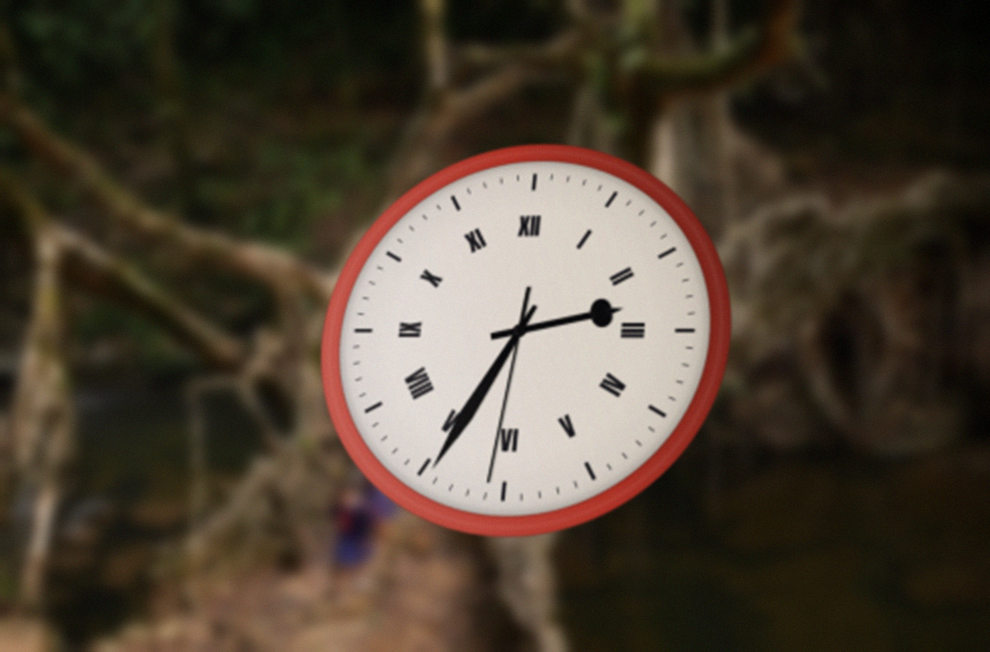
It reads 2h34m31s
